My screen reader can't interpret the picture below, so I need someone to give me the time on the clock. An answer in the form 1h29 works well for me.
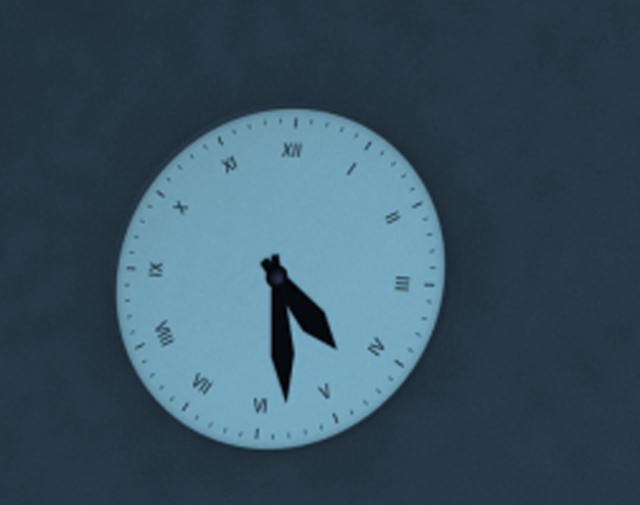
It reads 4h28
